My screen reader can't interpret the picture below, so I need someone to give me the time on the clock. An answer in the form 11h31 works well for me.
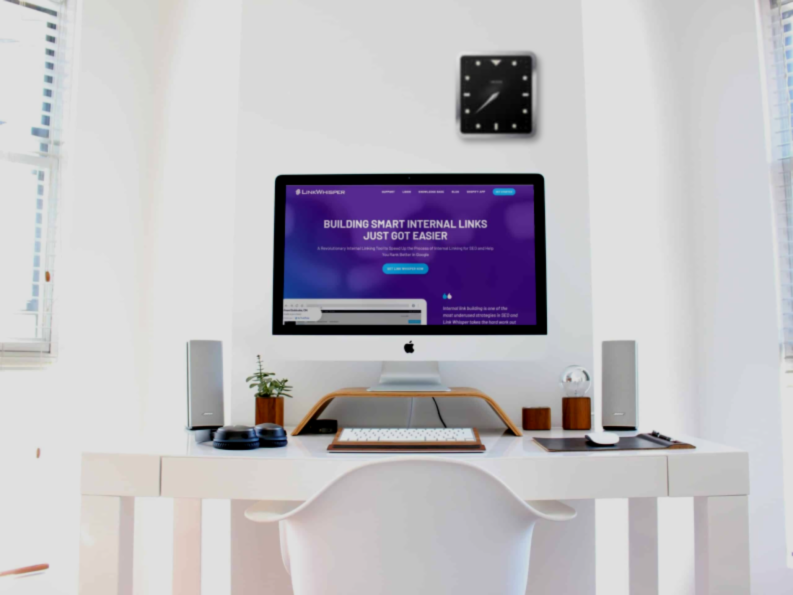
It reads 7h38
